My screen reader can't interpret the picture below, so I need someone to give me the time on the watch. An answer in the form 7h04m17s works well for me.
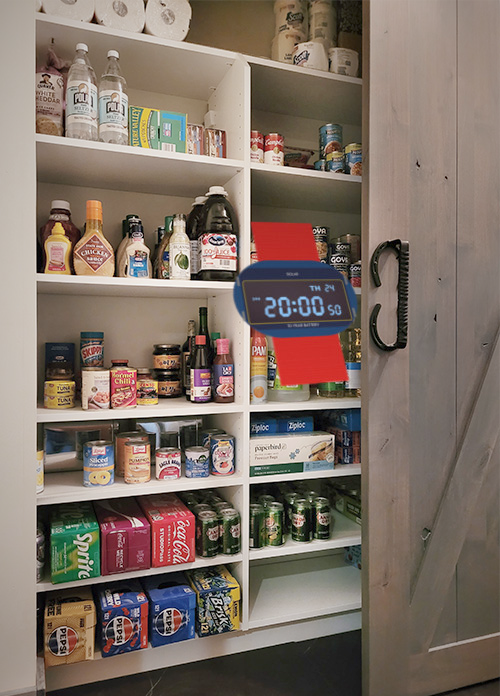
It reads 20h00m50s
